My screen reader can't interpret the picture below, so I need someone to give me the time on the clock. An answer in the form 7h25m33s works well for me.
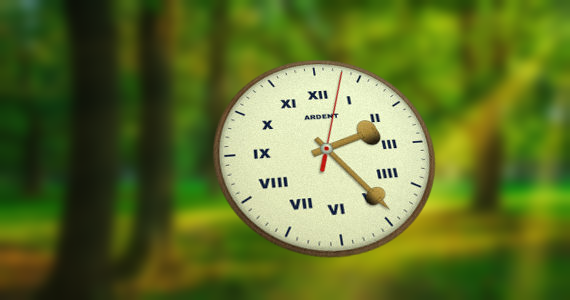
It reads 2h24m03s
